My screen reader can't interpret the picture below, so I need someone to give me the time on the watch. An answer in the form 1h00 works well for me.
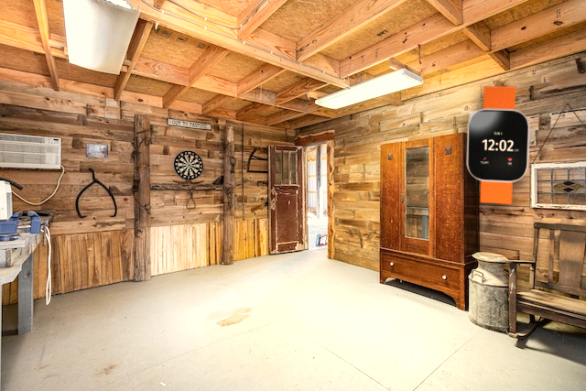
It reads 12h02
